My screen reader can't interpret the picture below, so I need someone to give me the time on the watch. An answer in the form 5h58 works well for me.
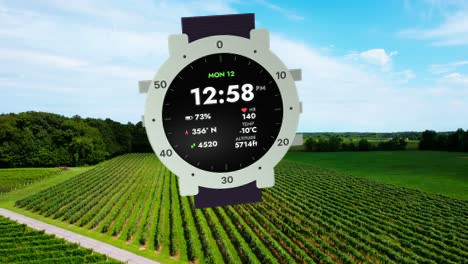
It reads 12h58
